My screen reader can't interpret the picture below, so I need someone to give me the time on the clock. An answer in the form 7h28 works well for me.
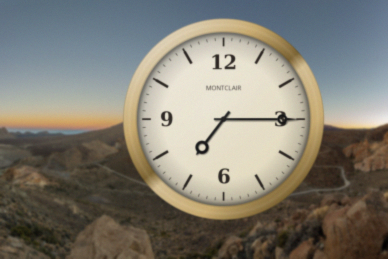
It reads 7h15
